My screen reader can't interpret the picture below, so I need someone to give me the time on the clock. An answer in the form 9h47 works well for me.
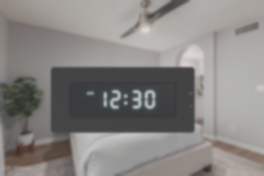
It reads 12h30
